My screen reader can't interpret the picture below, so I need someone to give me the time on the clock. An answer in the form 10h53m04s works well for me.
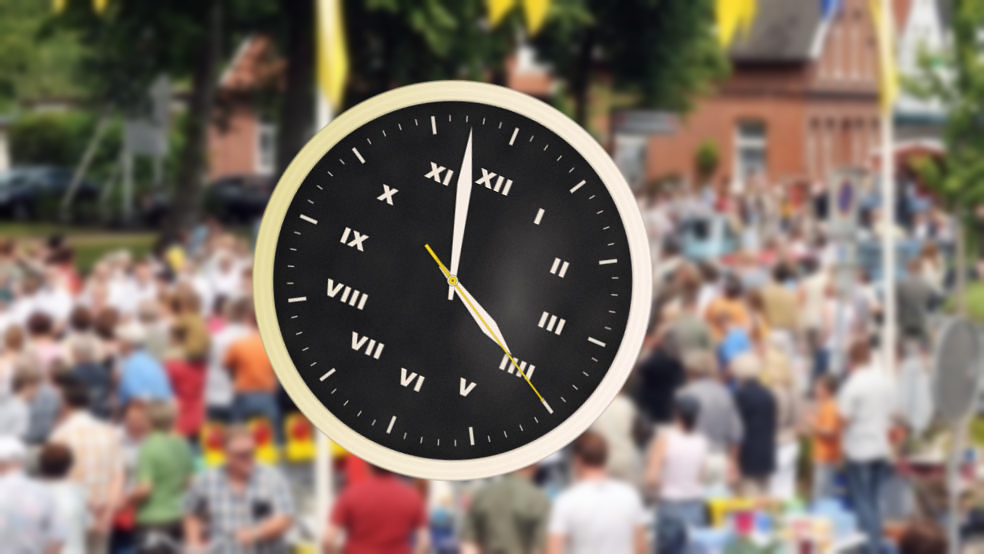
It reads 3h57m20s
